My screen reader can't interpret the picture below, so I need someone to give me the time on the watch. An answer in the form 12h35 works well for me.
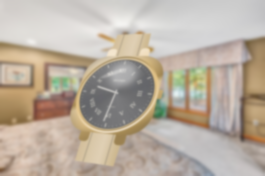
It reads 9h31
